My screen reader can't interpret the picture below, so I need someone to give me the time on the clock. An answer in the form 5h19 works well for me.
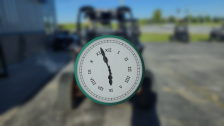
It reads 5h57
